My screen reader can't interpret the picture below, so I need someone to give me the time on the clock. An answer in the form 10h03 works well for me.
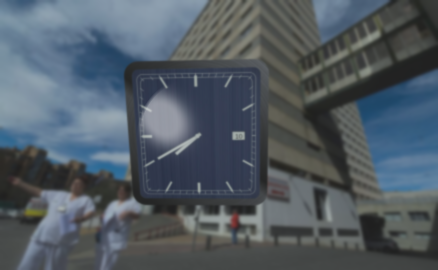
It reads 7h40
